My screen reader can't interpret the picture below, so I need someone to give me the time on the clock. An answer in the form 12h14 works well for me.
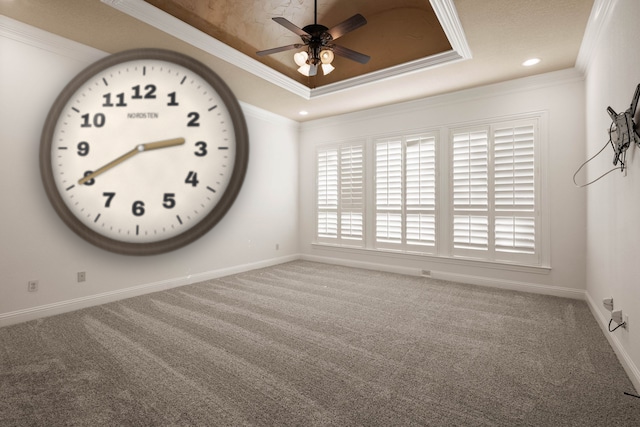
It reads 2h40
